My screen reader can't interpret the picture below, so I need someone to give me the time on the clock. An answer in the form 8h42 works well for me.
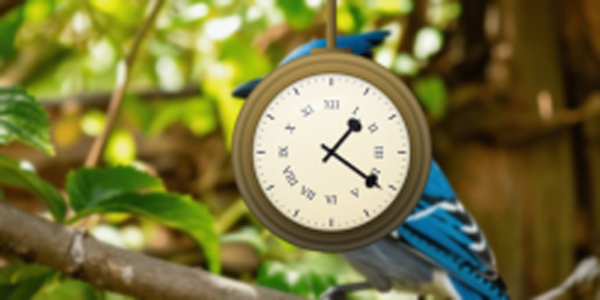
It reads 1h21
